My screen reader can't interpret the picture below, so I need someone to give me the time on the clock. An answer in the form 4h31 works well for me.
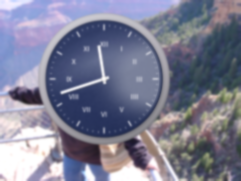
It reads 11h42
